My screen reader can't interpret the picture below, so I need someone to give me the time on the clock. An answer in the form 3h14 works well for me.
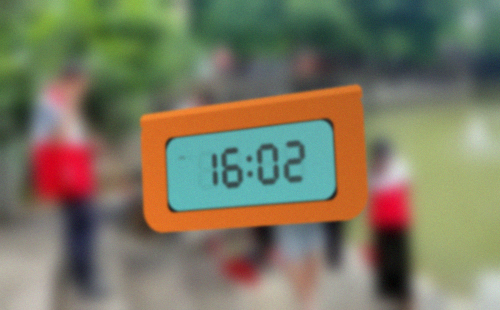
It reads 16h02
